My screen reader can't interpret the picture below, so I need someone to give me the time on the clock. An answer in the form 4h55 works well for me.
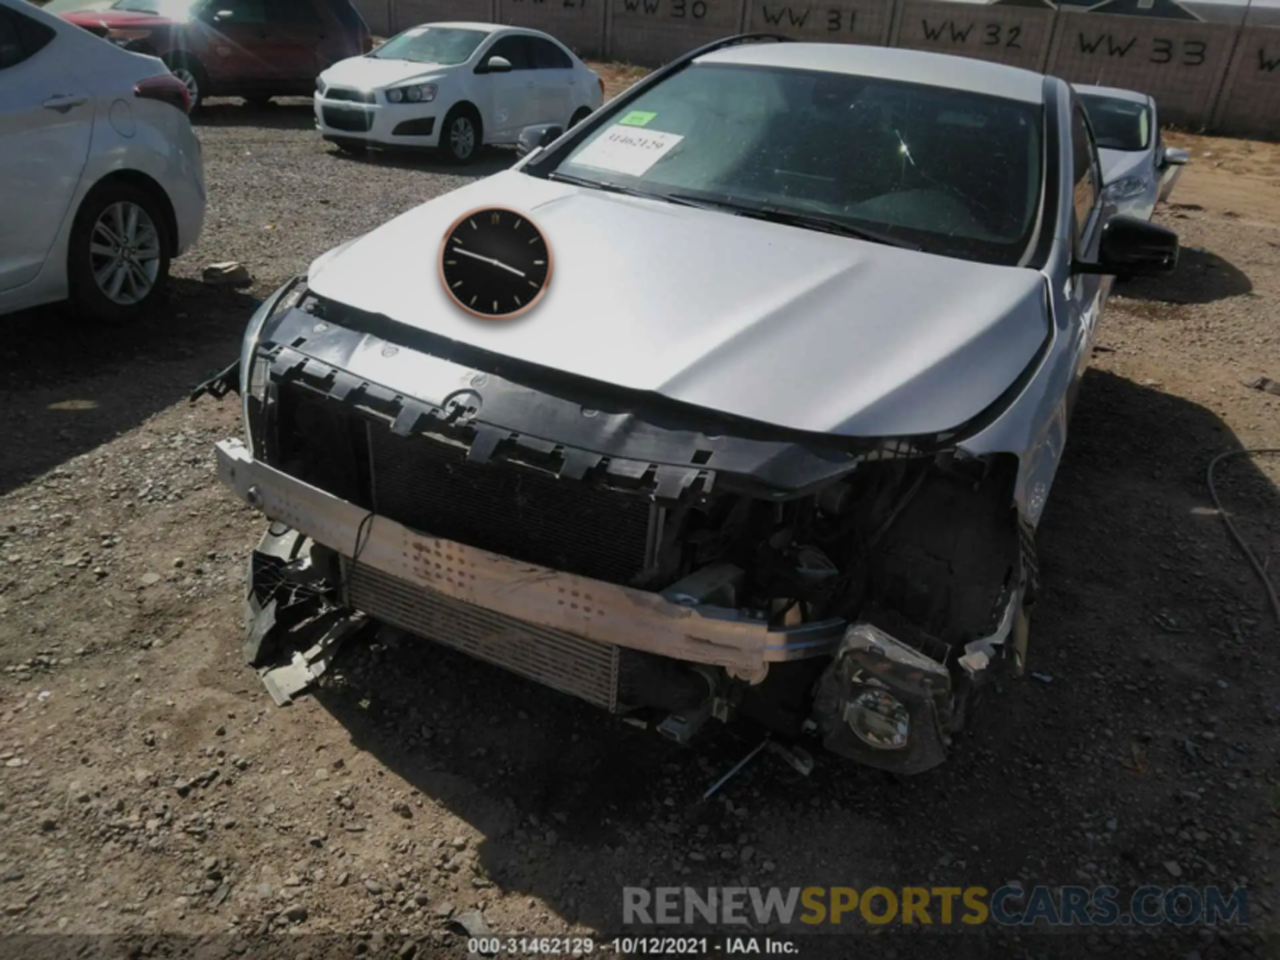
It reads 3h48
